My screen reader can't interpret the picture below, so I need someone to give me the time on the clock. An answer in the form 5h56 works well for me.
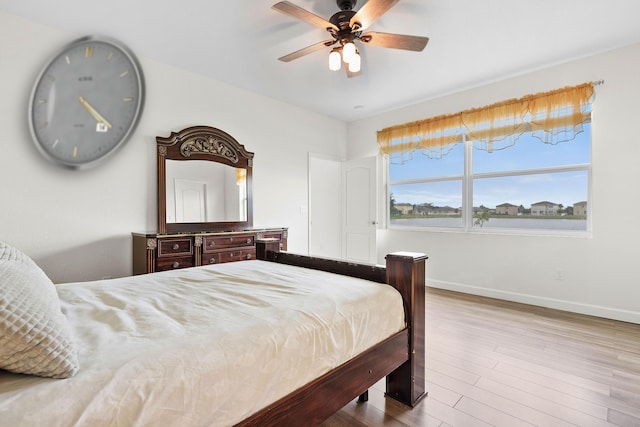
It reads 4h21
